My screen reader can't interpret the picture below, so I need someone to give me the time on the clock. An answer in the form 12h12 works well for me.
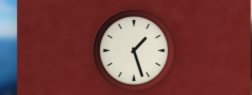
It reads 1h27
